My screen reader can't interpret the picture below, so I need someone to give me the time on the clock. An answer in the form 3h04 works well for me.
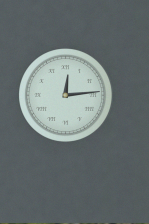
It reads 12h14
